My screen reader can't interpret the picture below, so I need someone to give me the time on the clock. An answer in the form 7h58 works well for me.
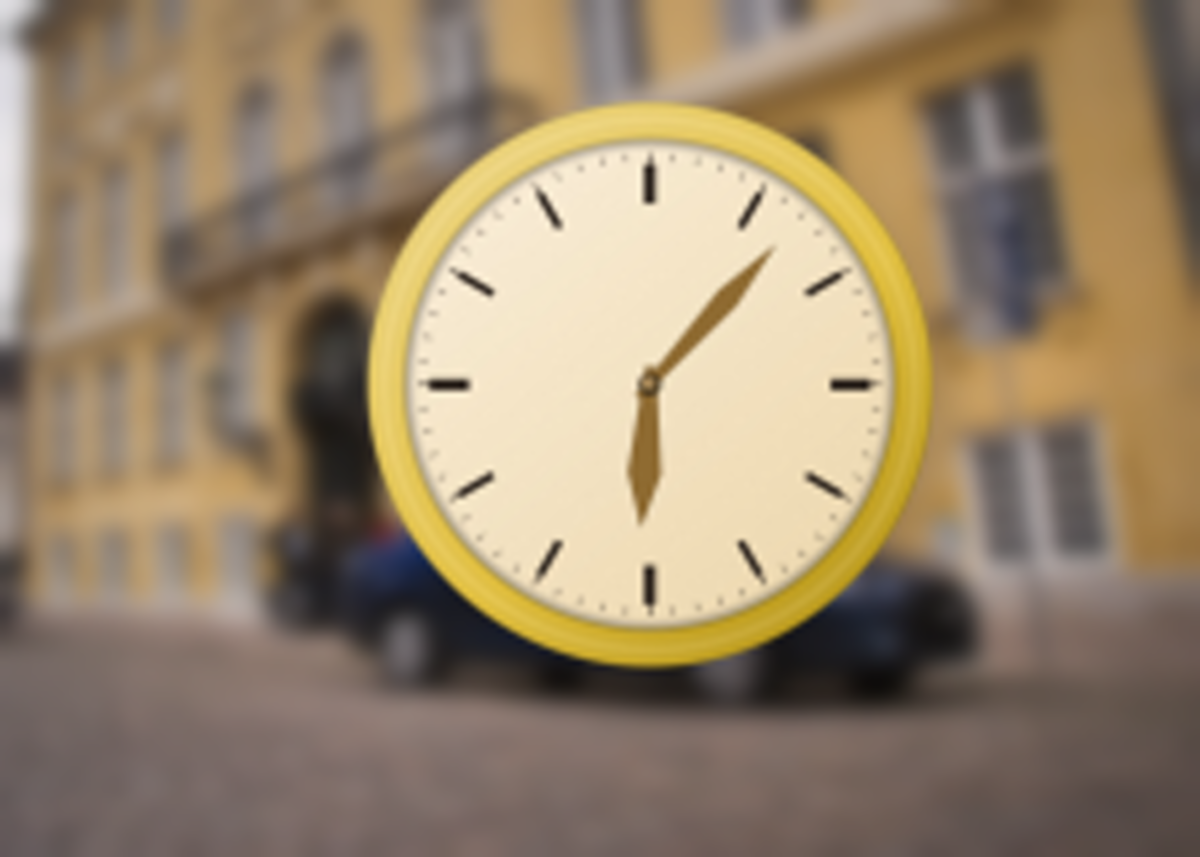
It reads 6h07
